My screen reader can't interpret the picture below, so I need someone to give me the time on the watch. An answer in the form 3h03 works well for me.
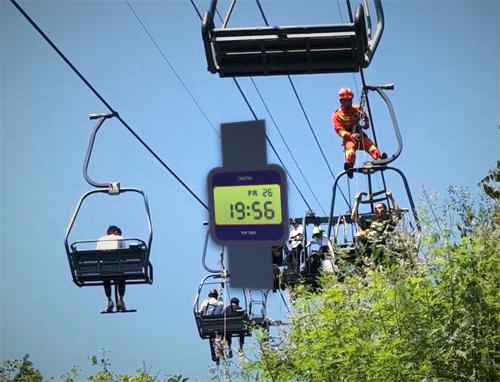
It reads 19h56
